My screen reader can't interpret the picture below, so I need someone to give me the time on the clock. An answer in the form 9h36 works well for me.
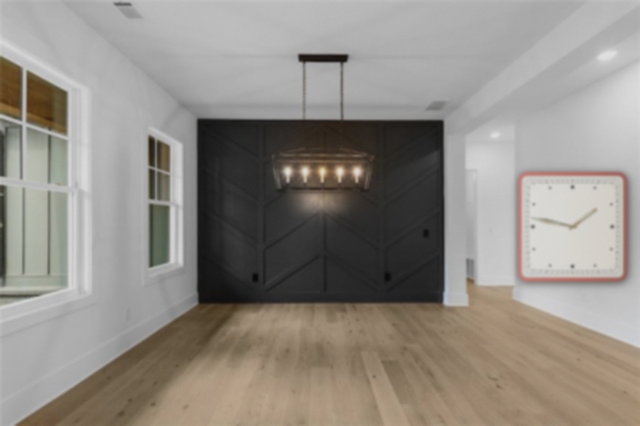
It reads 1h47
